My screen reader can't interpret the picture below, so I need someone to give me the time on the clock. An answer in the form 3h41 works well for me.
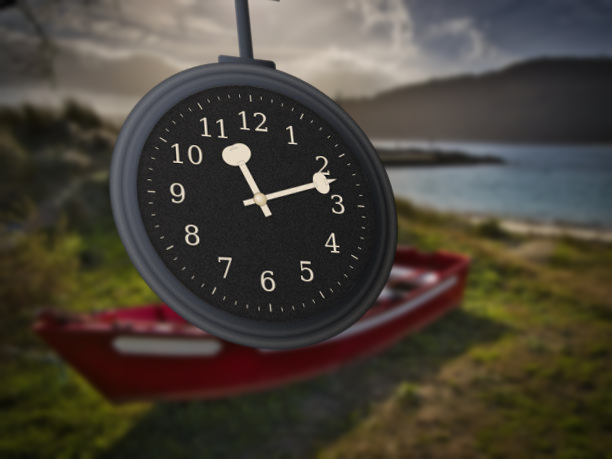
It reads 11h12
